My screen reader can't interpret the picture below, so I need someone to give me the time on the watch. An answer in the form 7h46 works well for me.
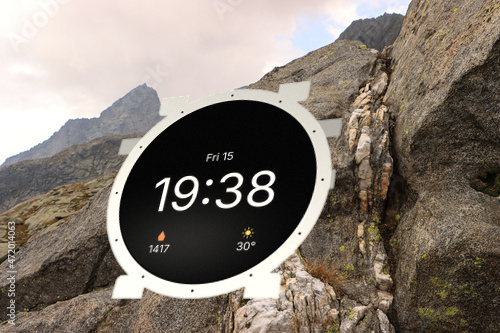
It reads 19h38
